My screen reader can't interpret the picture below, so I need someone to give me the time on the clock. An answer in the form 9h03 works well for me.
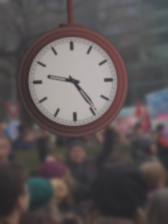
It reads 9h24
